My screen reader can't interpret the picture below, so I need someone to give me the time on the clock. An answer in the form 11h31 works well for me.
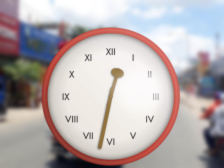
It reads 12h32
